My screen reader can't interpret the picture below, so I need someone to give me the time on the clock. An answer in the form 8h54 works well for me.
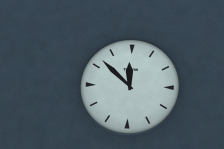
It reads 11h52
